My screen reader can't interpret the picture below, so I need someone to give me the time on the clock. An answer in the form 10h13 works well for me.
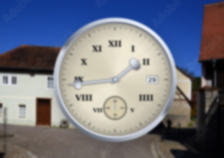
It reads 1h44
